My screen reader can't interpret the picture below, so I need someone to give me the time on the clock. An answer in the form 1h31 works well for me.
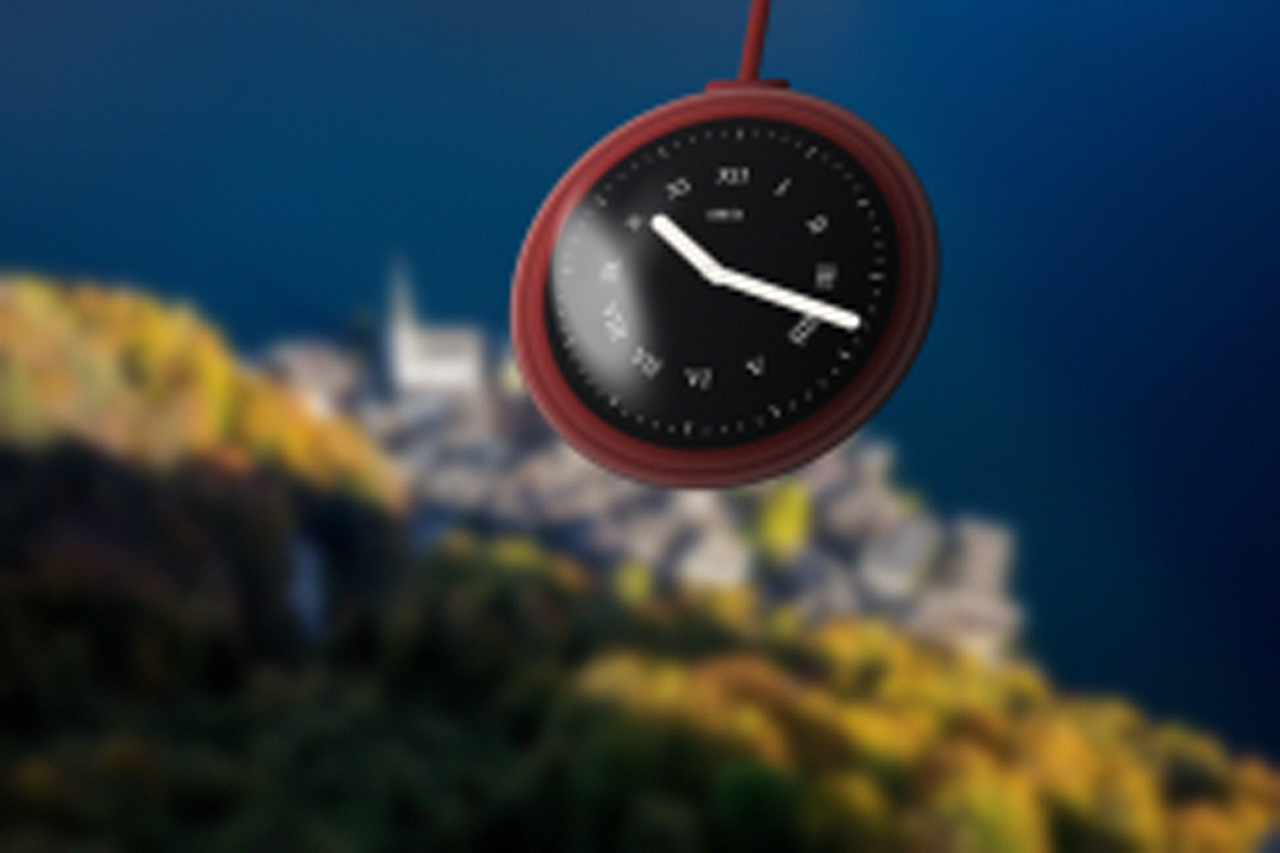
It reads 10h18
